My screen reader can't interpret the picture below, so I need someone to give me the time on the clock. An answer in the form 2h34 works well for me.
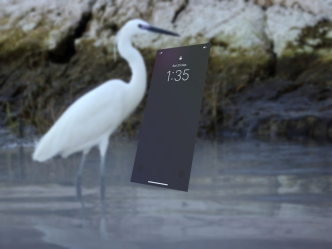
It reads 1h35
